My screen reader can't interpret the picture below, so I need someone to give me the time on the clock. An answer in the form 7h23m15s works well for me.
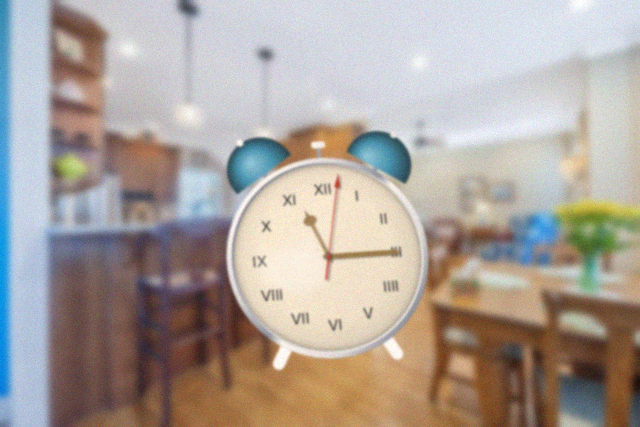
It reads 11h15m02s
